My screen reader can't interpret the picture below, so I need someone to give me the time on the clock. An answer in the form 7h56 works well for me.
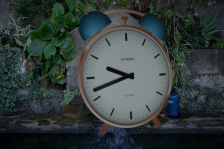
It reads 9h42
